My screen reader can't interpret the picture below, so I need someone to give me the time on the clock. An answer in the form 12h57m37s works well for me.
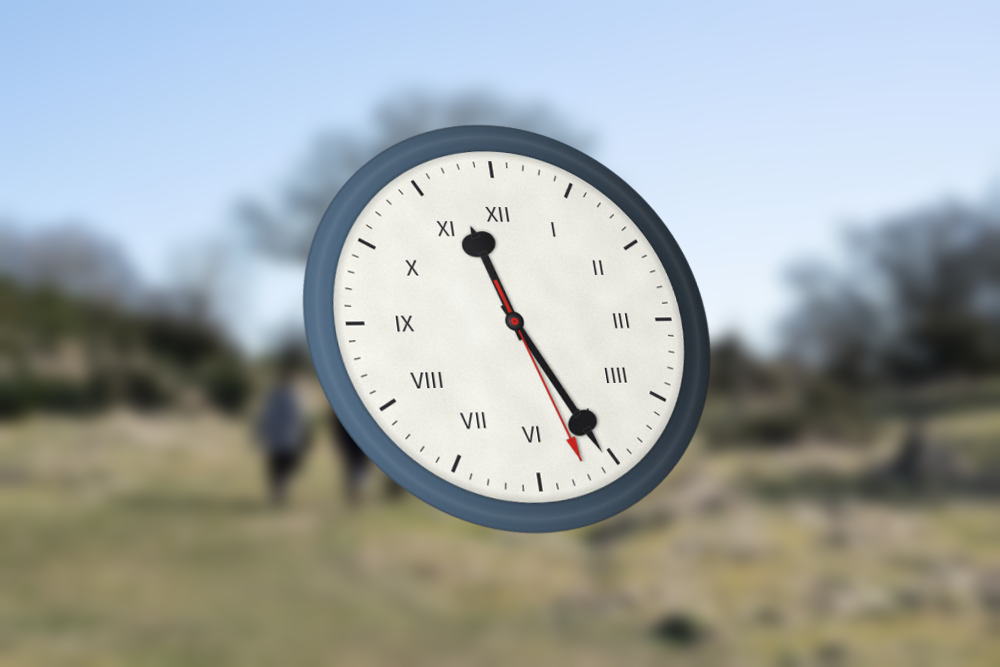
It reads 11h25m27s
